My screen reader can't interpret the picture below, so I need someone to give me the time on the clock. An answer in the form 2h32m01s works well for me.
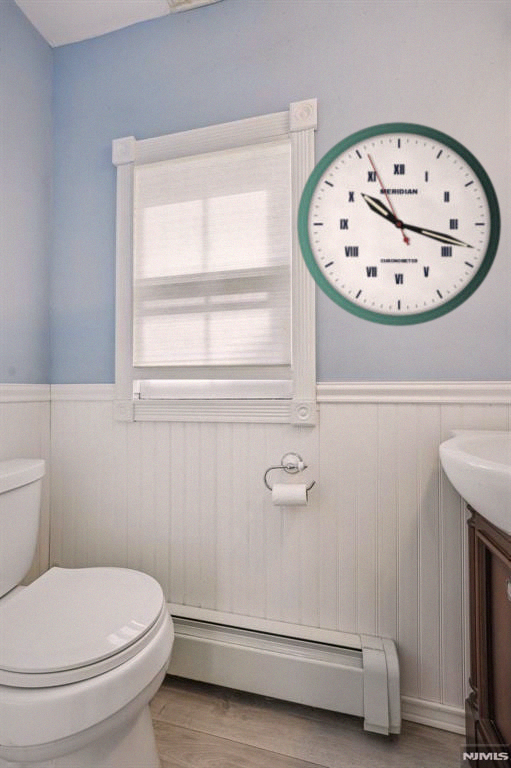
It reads 10h17m56s
